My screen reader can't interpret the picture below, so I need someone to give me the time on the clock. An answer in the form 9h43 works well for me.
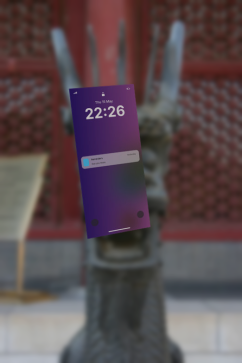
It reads 22h26
